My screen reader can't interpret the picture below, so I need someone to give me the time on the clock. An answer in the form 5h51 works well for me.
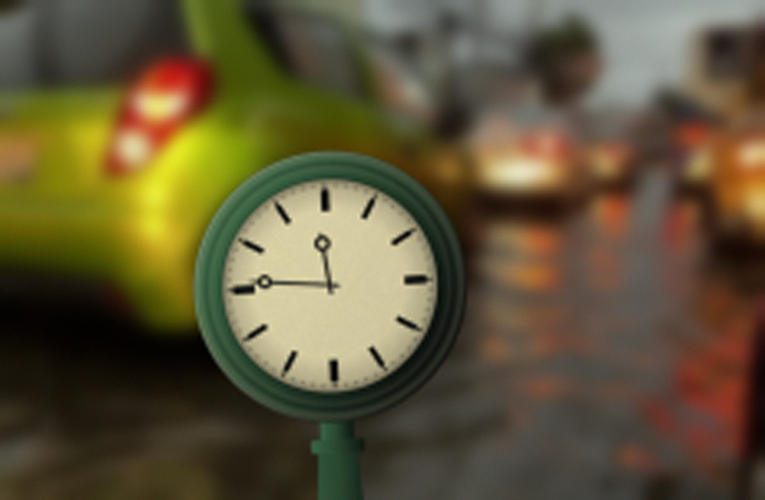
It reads 11h46
